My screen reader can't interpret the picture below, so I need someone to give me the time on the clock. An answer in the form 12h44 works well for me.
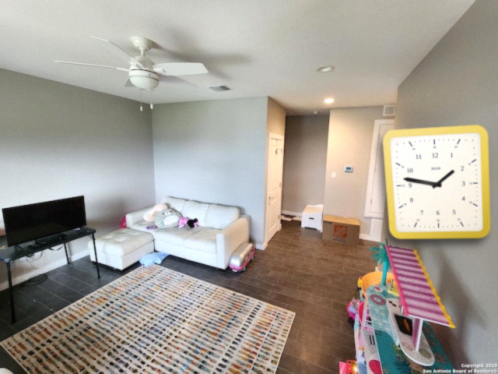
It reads 1h47
